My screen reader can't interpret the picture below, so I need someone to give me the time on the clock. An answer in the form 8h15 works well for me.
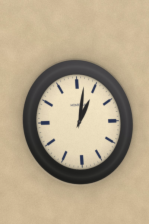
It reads 1h02
